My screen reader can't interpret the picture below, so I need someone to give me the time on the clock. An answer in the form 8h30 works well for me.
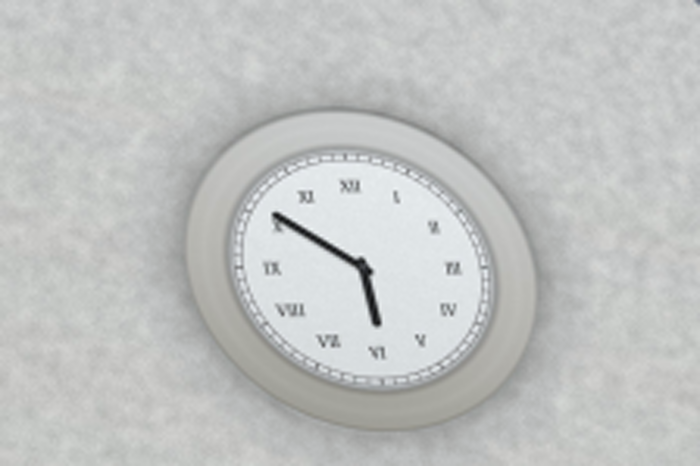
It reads 5h51
